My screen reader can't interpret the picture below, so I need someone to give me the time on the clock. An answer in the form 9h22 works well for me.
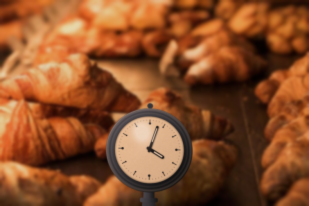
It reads 4h03
